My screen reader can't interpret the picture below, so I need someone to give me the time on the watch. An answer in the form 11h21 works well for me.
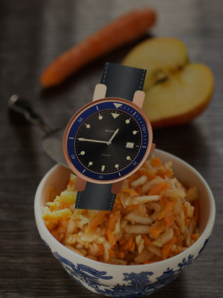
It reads 12h45
